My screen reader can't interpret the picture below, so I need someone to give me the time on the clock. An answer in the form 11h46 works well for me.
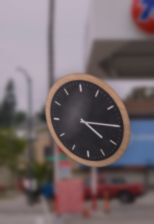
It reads 4h15
